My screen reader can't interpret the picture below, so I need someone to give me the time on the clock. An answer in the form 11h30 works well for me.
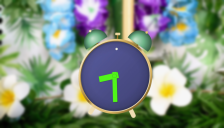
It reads 8h29
